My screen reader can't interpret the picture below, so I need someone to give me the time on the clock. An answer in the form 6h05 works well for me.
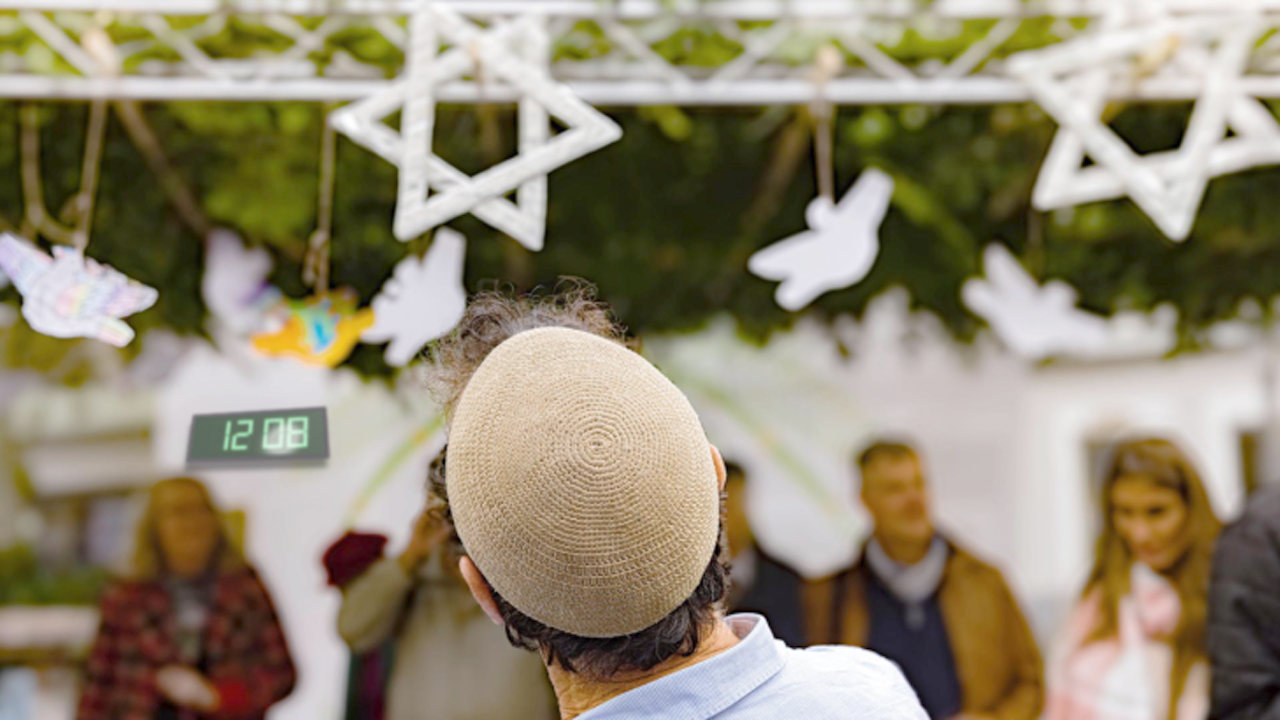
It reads 12h08
